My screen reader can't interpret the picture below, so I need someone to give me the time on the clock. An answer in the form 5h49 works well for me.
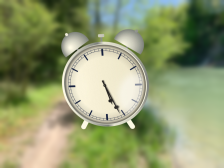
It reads 5h26
